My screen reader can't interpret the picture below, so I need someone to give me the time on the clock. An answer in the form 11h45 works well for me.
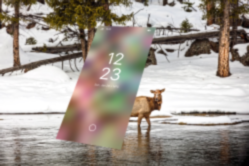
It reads 12h23
